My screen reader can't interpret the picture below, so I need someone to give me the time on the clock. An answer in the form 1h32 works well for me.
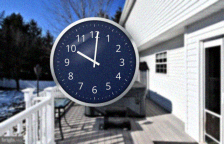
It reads 10h01
